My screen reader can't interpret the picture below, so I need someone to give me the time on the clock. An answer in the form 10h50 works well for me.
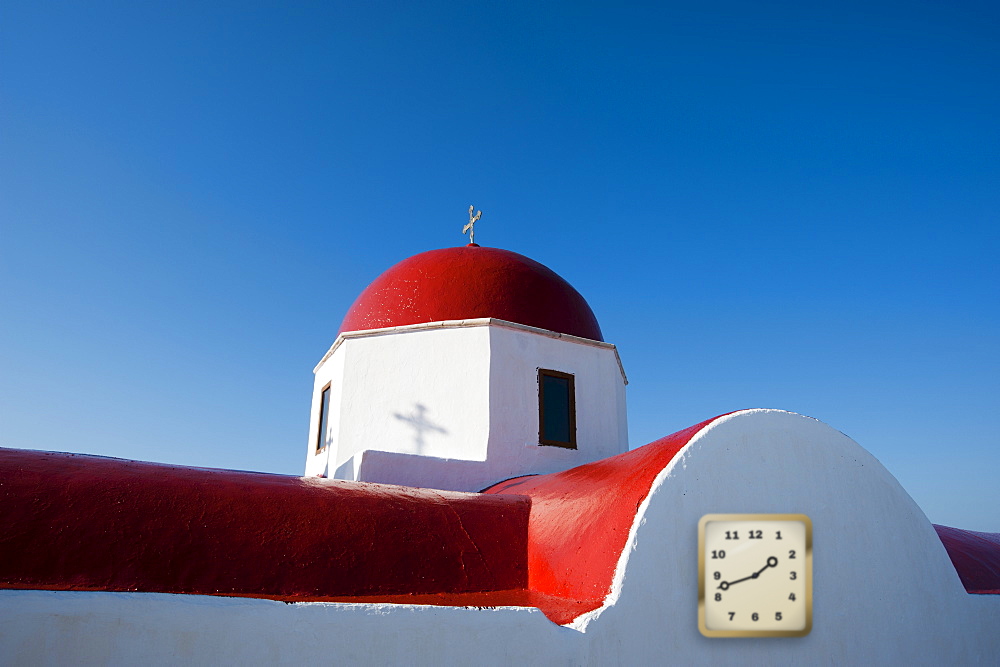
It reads 1h42
